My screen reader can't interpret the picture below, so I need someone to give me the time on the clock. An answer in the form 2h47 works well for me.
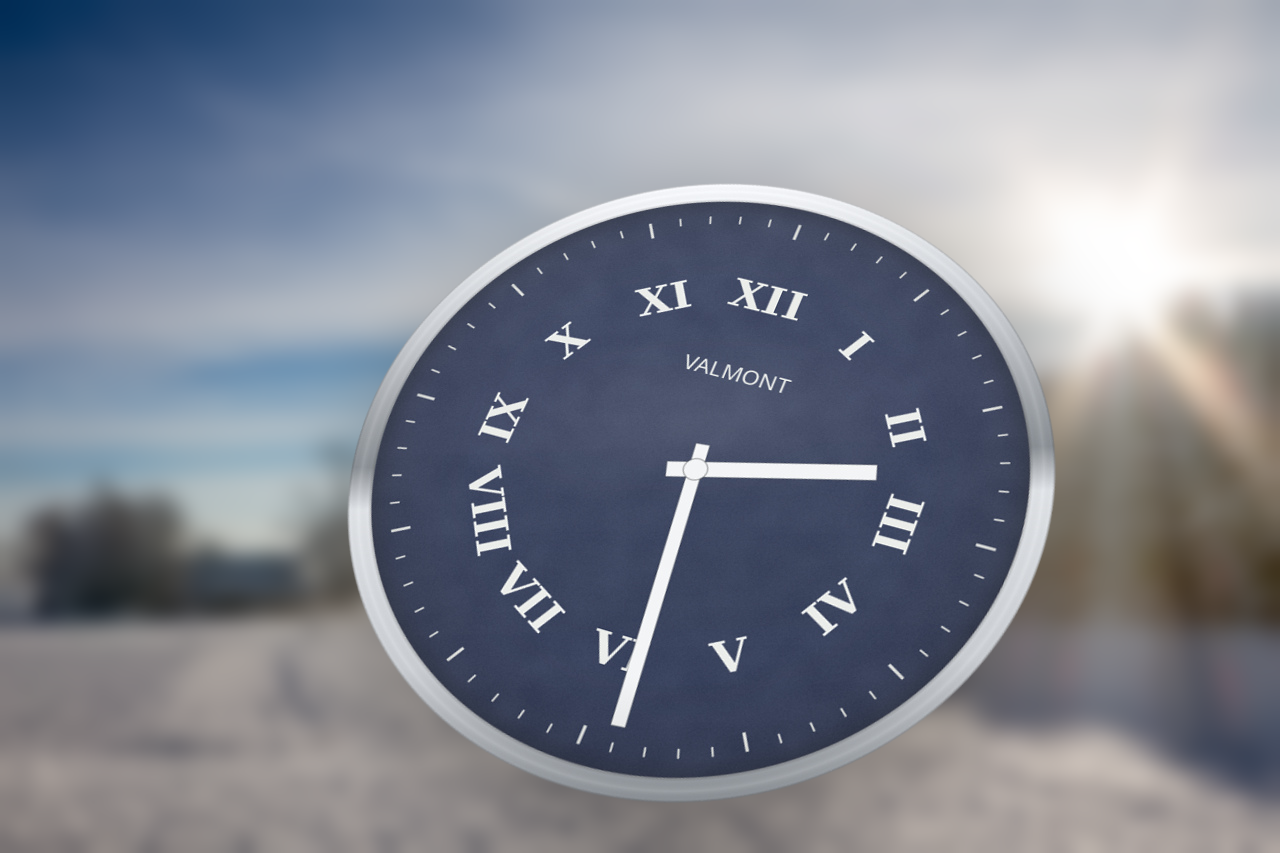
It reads 2h29
